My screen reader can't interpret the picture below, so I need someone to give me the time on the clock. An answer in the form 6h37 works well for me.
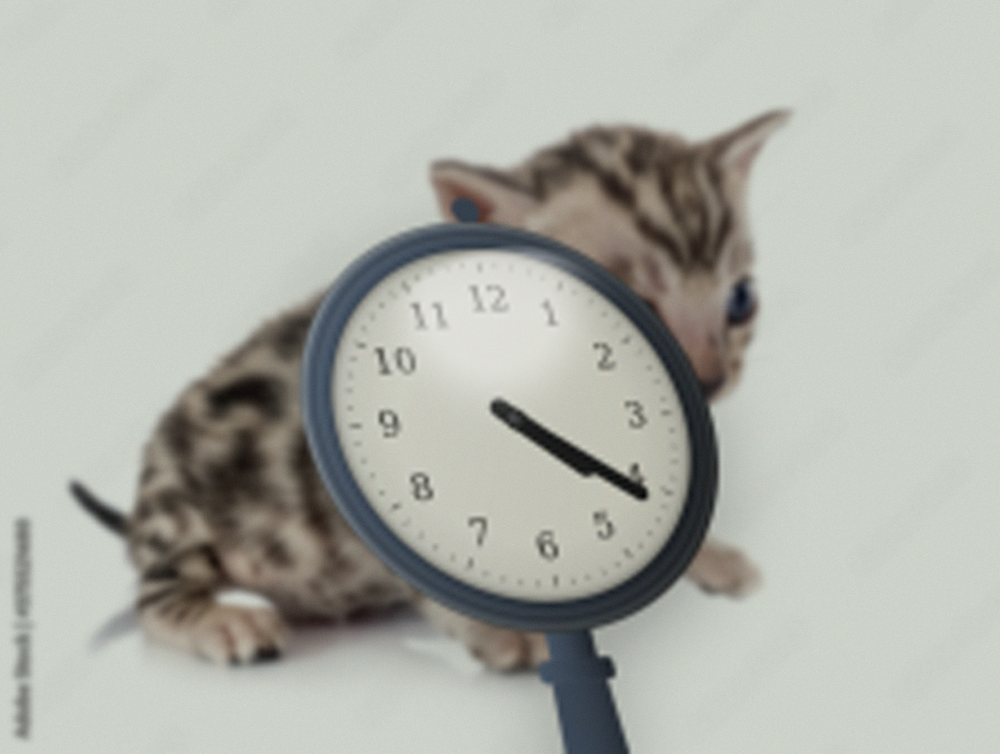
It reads 4h21
